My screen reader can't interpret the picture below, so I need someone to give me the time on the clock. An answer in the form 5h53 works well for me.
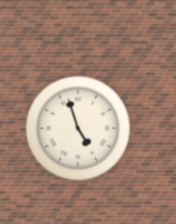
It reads 4h57
